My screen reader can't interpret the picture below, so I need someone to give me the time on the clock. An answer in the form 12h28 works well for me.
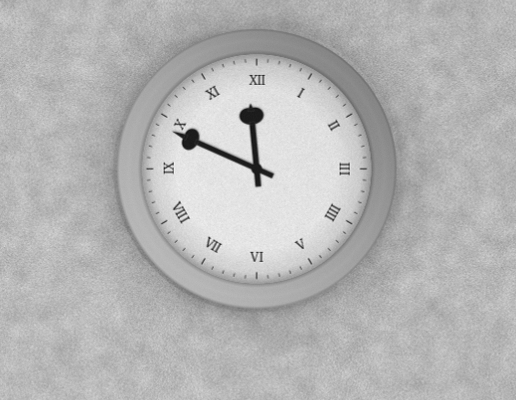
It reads 11h49
